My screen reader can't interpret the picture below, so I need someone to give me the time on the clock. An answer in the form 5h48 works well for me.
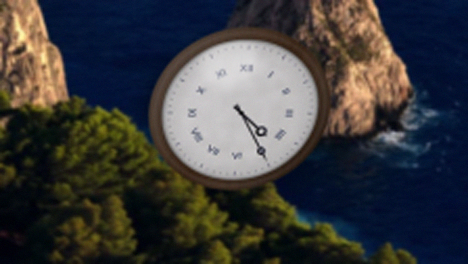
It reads 4h25
